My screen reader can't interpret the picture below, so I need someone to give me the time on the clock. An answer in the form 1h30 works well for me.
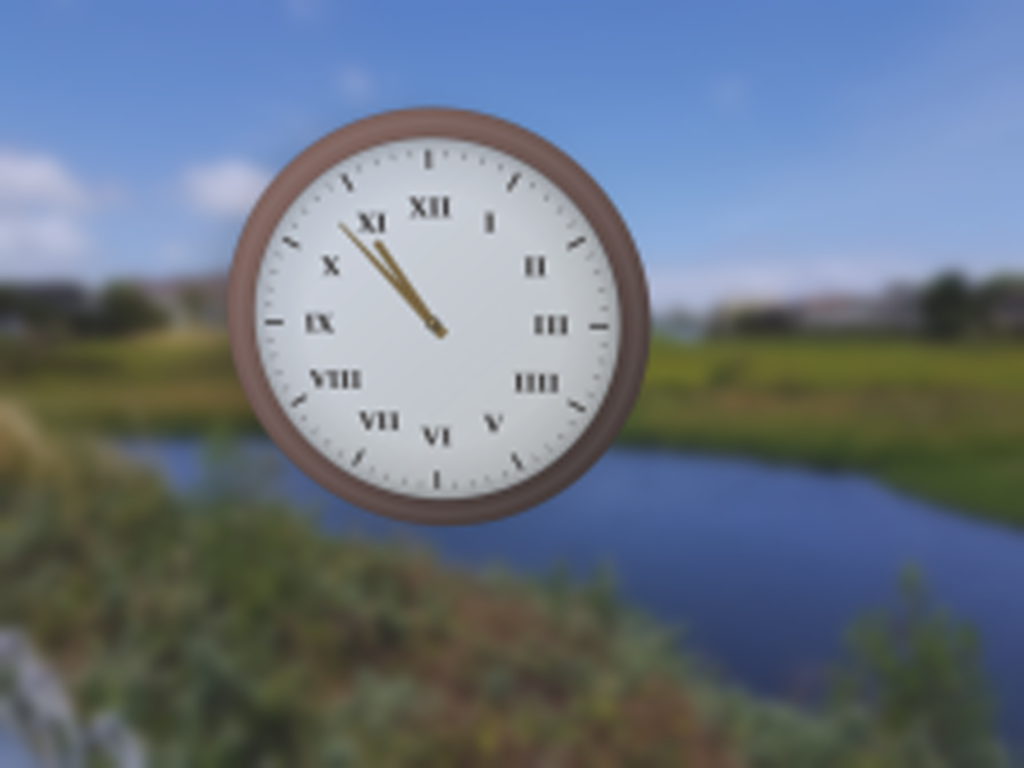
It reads 10h53
